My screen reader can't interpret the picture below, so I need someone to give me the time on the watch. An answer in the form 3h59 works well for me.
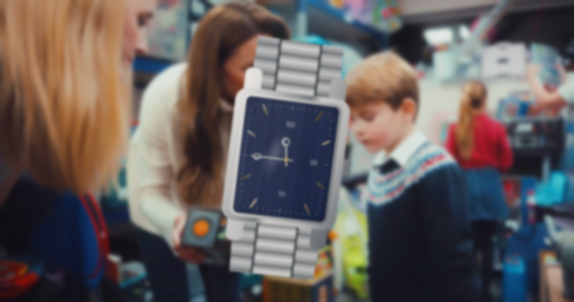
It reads 11h45
